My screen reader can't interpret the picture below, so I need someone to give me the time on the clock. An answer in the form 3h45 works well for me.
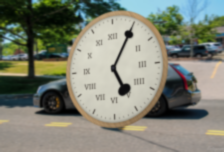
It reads 5h05
